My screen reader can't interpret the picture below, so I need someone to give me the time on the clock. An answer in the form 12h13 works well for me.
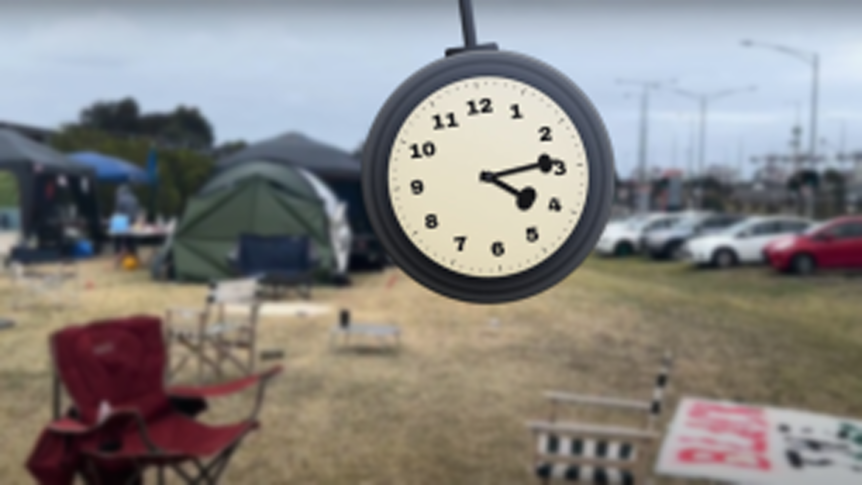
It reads 4h14
